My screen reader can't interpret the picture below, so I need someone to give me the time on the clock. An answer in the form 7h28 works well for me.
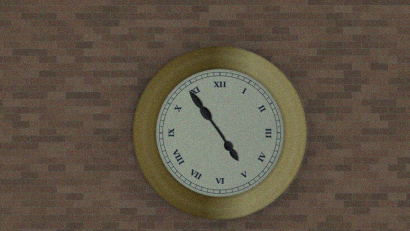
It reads 4h54
